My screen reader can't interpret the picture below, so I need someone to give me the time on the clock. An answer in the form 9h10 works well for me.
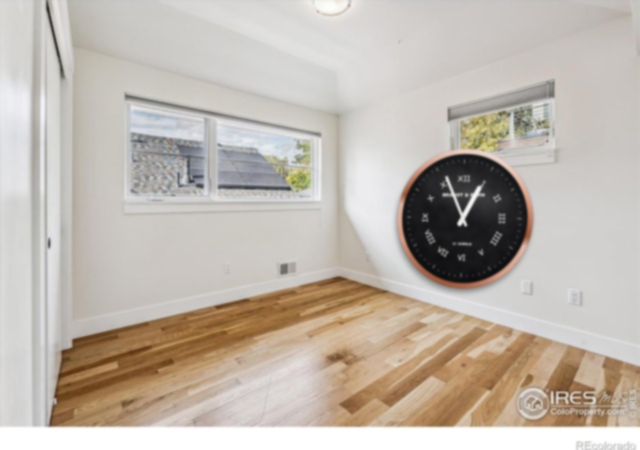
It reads 12h56
